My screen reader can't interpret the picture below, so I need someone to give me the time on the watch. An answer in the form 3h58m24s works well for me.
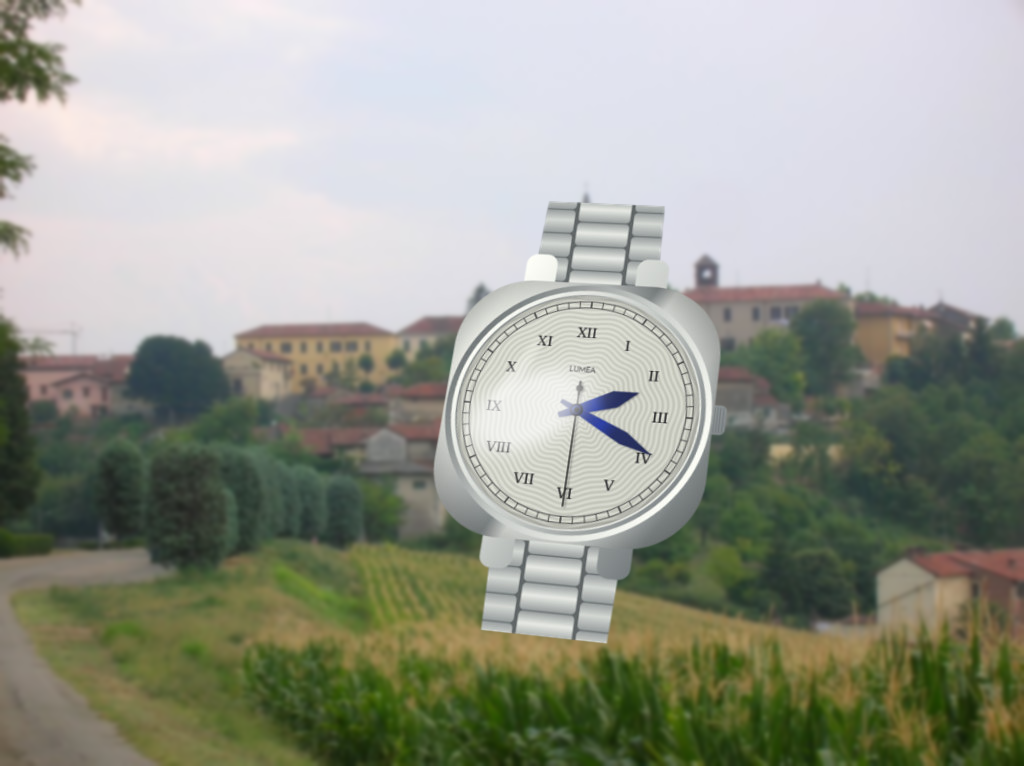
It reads 2h19m30s
